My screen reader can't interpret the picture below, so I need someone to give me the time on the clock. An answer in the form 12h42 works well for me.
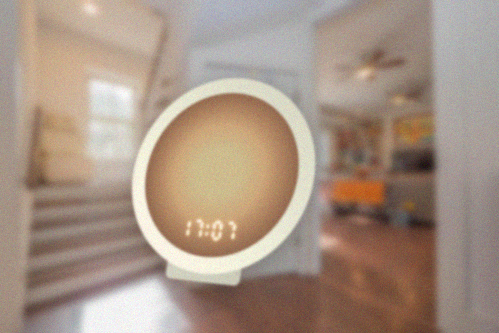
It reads 17h07
